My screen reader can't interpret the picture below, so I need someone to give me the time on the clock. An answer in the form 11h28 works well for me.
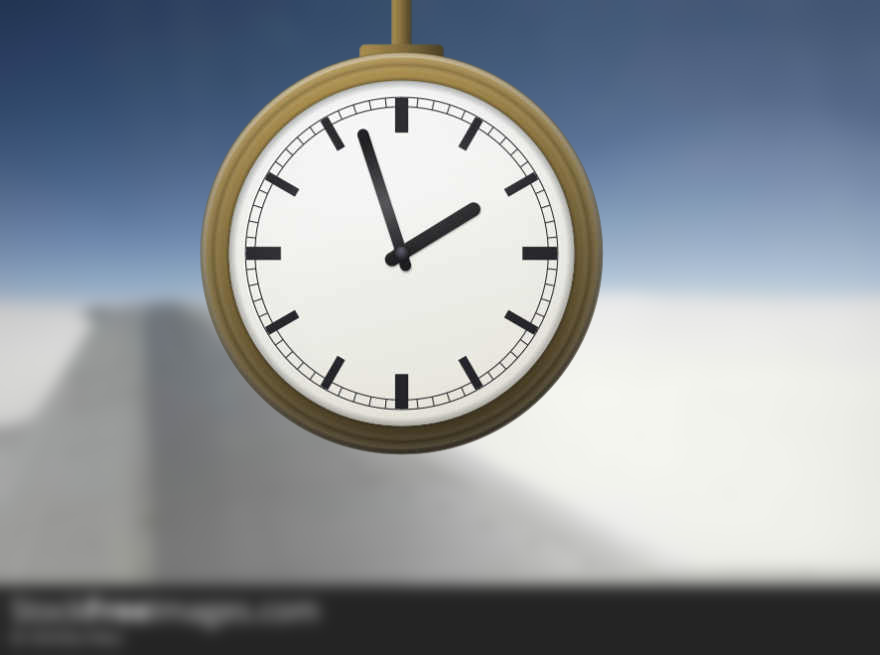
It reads 1h57
